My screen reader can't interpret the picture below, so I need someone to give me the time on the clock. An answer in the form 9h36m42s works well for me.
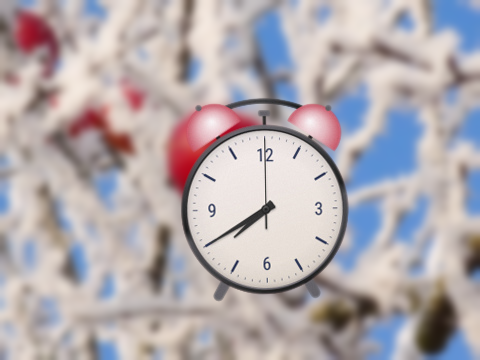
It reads 7h40m00s
